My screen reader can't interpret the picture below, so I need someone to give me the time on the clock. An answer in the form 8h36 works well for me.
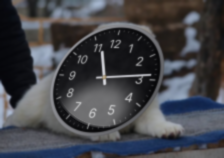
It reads 11h14
